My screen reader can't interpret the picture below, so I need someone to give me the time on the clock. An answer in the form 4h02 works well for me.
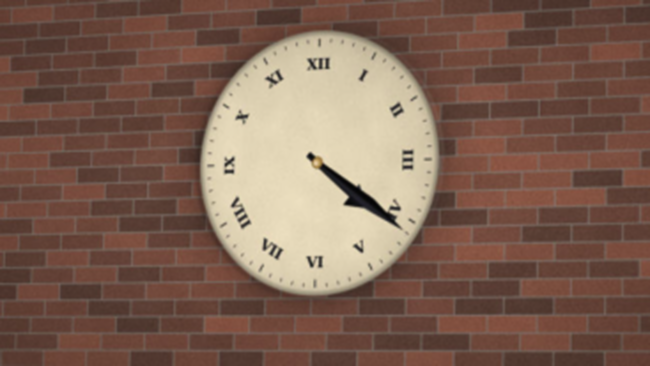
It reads 4h21
